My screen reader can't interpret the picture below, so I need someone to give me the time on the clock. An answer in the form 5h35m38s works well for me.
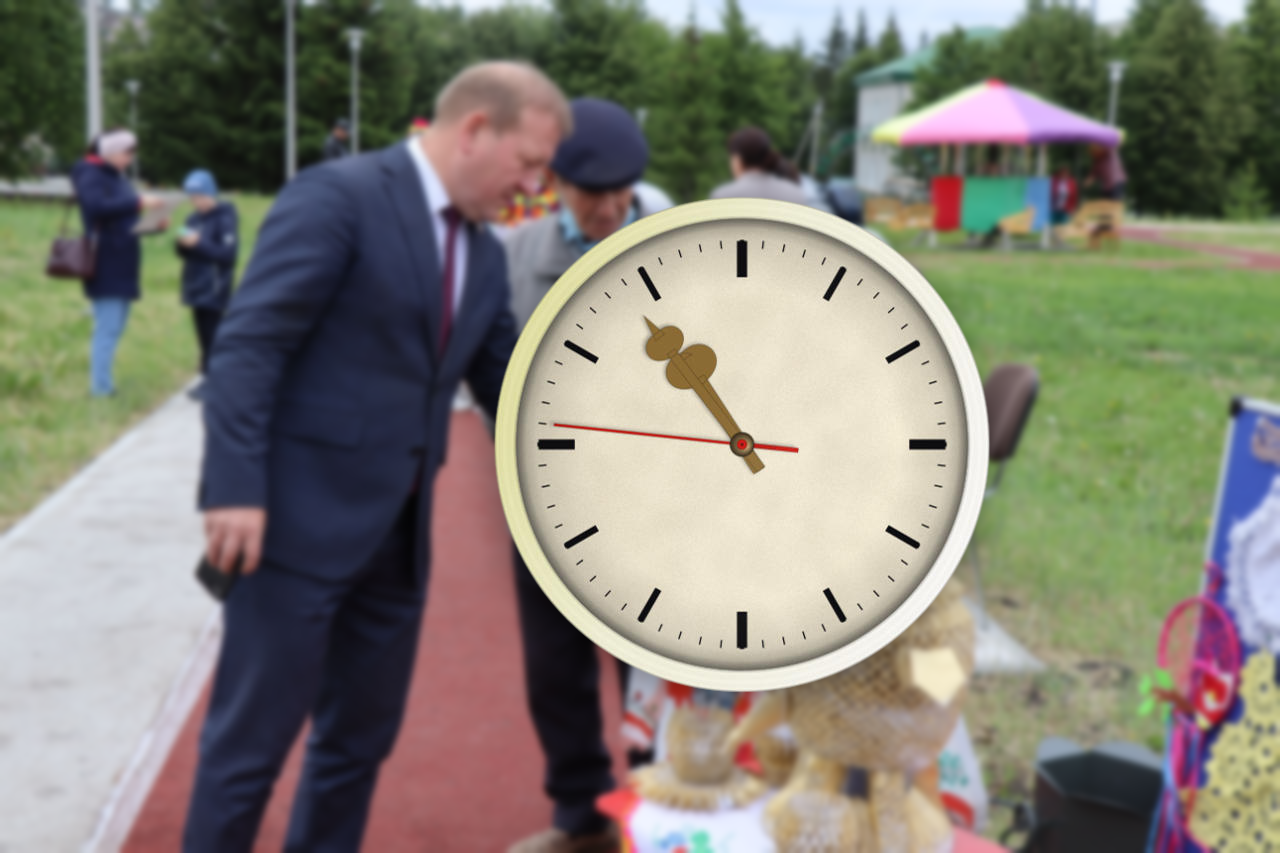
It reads 10h53m46s
